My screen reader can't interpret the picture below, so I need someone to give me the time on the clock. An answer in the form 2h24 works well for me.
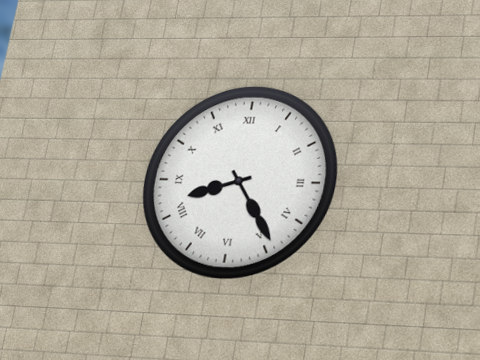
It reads 8h24
